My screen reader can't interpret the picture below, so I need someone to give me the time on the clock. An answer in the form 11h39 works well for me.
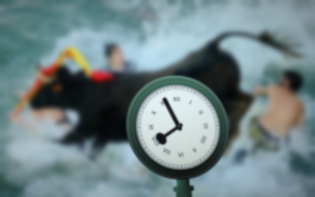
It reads 7h56
